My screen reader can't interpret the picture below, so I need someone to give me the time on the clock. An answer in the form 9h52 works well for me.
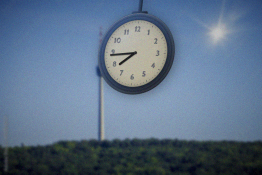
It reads 7h44
